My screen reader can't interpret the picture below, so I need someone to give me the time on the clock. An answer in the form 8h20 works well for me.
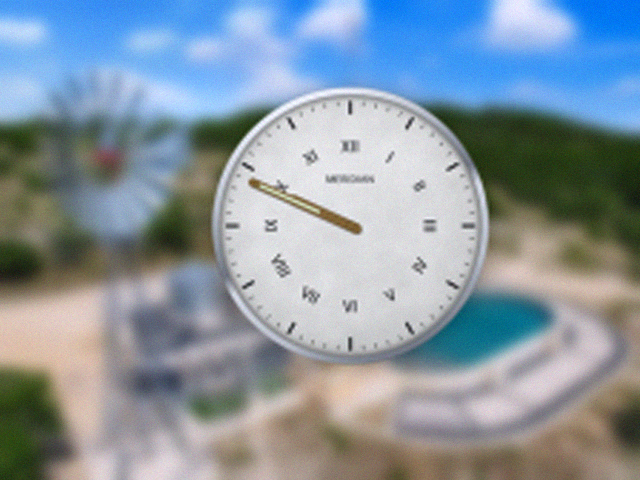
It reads 9h49
